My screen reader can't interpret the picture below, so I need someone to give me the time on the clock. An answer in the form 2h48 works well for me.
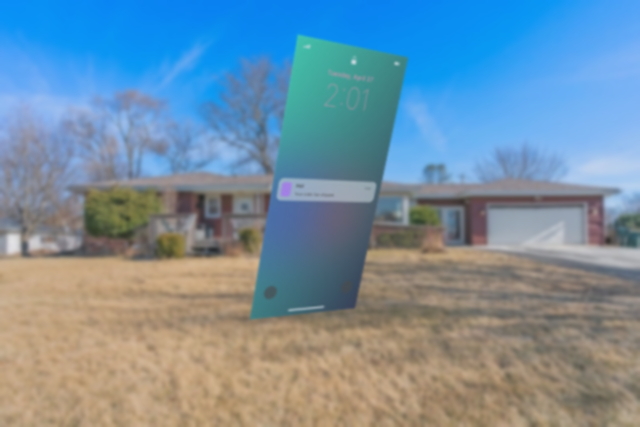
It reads 2h01
